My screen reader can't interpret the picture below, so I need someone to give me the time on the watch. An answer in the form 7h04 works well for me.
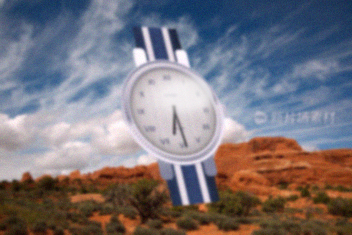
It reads 6h29
